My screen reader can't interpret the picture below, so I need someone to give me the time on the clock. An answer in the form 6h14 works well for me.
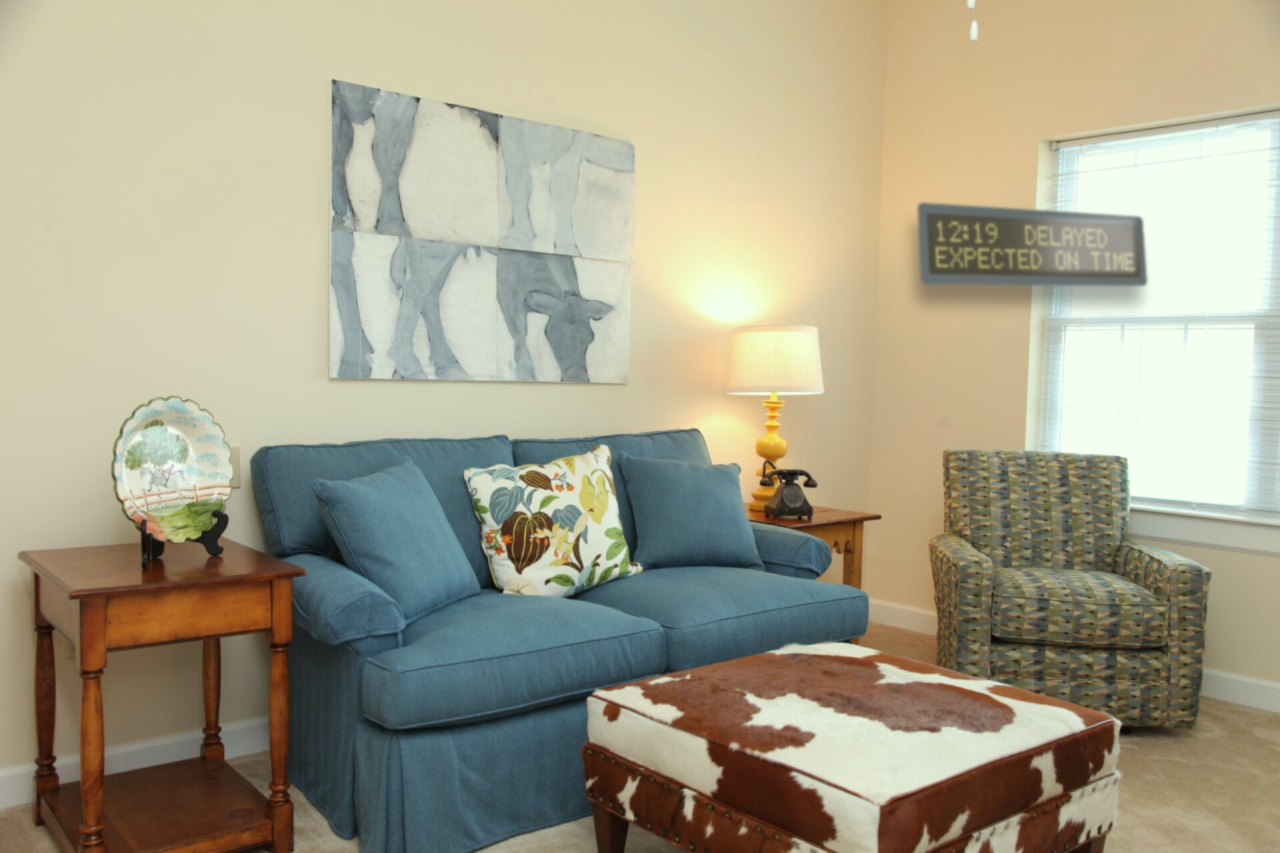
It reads 12h19
